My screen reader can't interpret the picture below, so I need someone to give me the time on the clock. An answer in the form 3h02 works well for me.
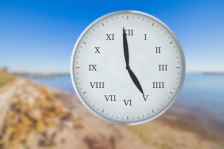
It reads 4h59
